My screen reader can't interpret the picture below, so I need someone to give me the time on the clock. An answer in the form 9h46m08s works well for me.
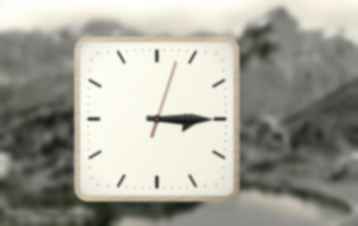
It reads 3h15m03s
